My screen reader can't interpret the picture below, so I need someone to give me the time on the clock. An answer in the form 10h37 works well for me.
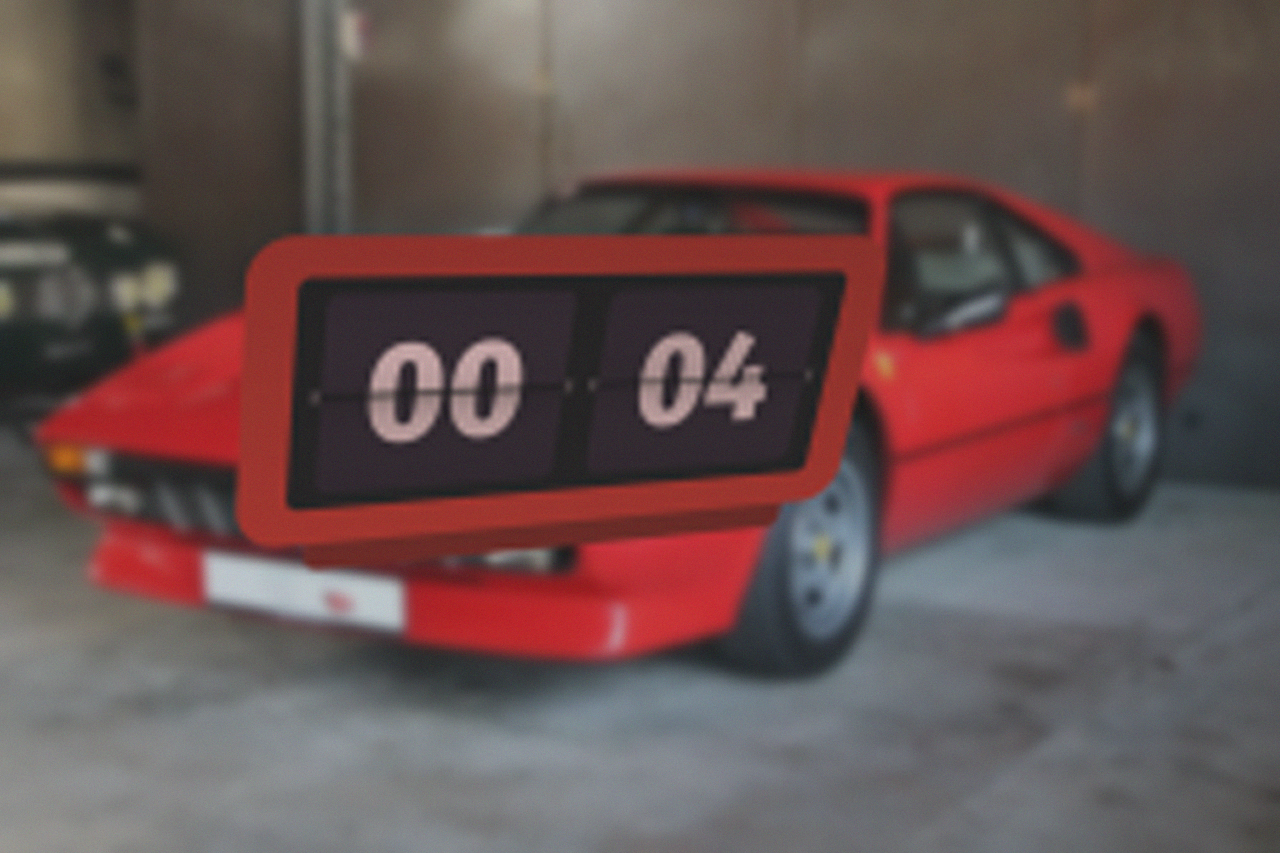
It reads 0h04
